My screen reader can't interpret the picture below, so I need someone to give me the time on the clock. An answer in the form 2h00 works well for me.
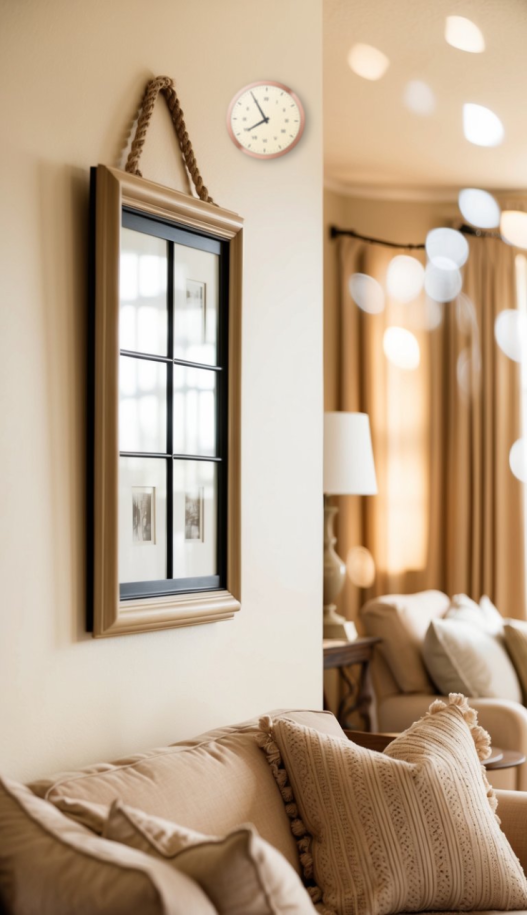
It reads 7h55
